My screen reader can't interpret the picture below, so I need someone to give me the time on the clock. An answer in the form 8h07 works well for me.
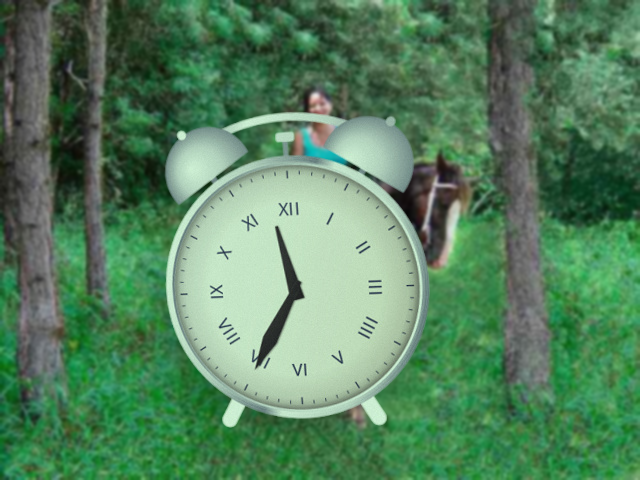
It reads 11h35
